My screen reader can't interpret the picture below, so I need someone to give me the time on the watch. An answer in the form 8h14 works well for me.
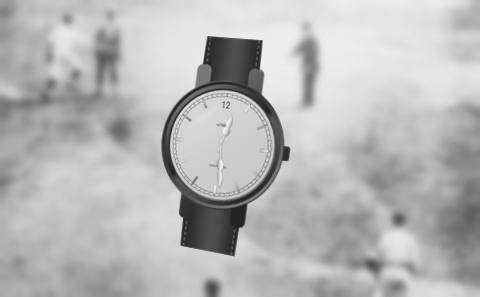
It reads 12h29
